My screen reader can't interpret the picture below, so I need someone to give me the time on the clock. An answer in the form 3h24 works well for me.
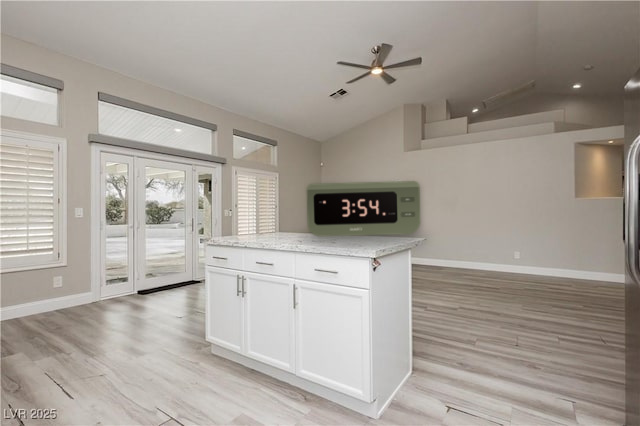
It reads 3h54
